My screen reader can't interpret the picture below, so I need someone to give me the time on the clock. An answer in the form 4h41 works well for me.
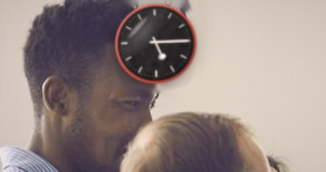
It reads 5h15
